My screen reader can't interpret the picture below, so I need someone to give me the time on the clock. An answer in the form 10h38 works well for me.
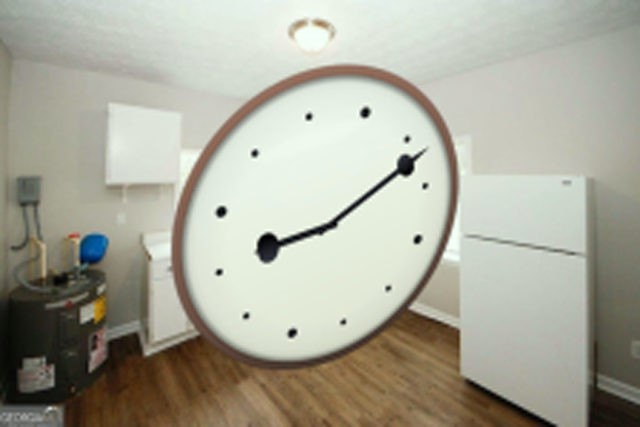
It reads 8h07
